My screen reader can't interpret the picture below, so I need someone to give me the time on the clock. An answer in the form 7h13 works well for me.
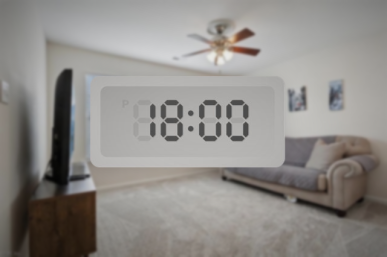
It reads 18h00
